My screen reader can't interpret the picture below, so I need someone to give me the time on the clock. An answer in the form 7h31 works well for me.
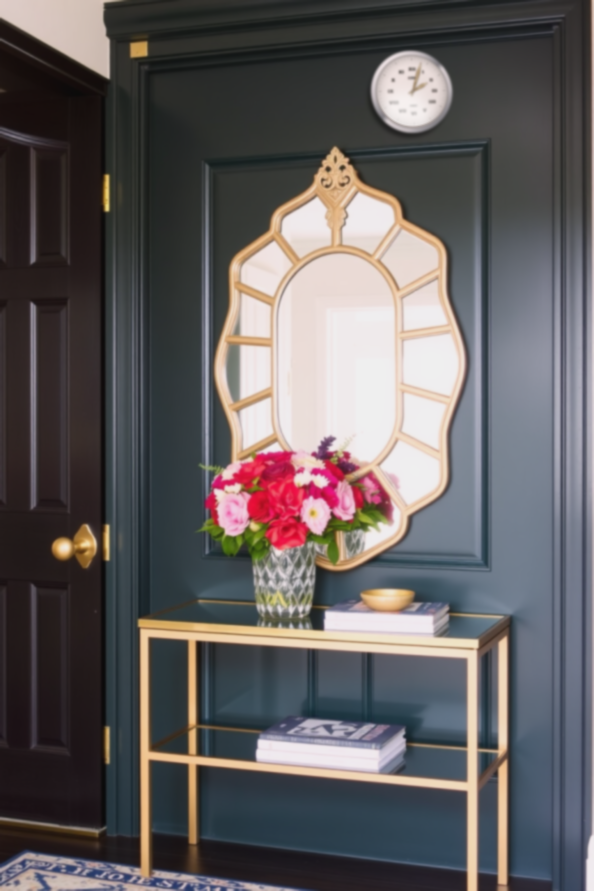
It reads 2h03
